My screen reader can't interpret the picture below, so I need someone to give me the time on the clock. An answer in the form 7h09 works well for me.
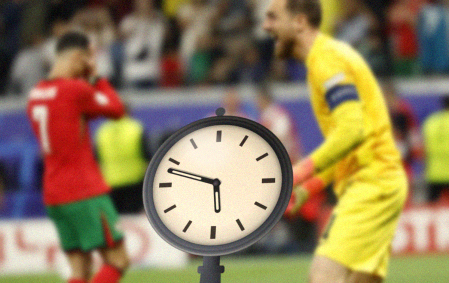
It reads 5h48
